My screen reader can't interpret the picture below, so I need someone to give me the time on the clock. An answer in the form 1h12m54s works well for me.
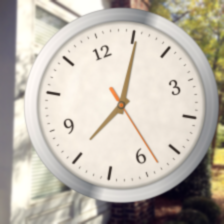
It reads 8h05m28s
